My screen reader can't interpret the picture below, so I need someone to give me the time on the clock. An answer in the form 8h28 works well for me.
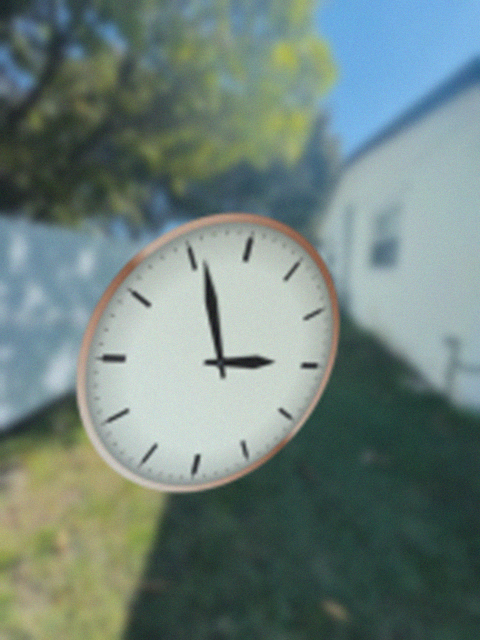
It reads 2h56
